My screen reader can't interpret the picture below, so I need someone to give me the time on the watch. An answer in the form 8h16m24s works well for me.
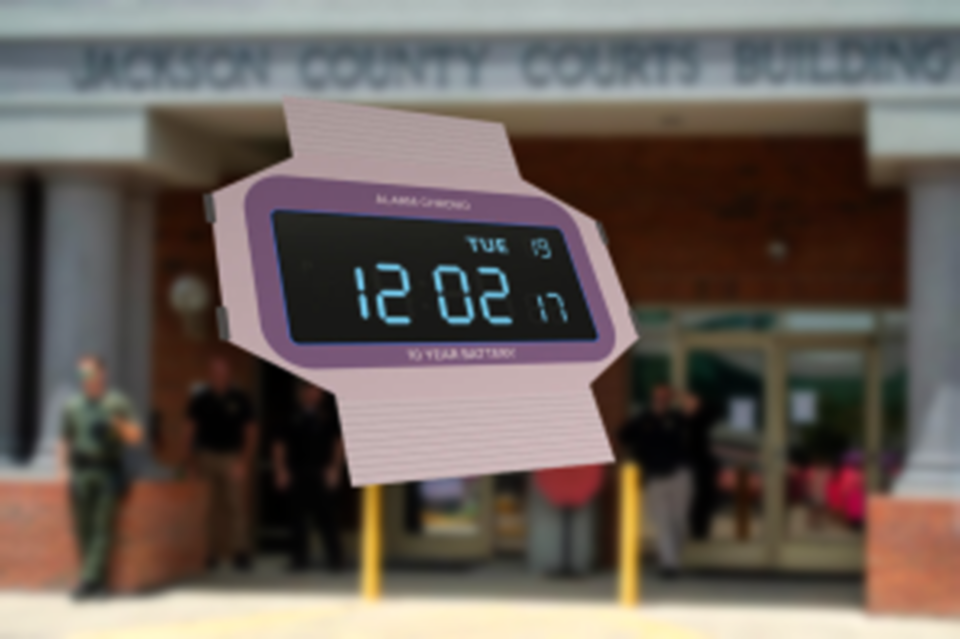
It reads 12h02m17s
